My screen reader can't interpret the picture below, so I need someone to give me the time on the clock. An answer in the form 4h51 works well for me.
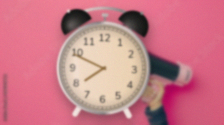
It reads 7h49
